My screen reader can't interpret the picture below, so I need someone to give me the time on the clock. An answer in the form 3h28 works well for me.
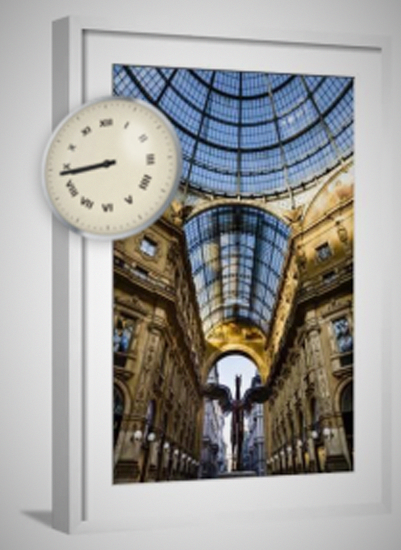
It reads 8h44
